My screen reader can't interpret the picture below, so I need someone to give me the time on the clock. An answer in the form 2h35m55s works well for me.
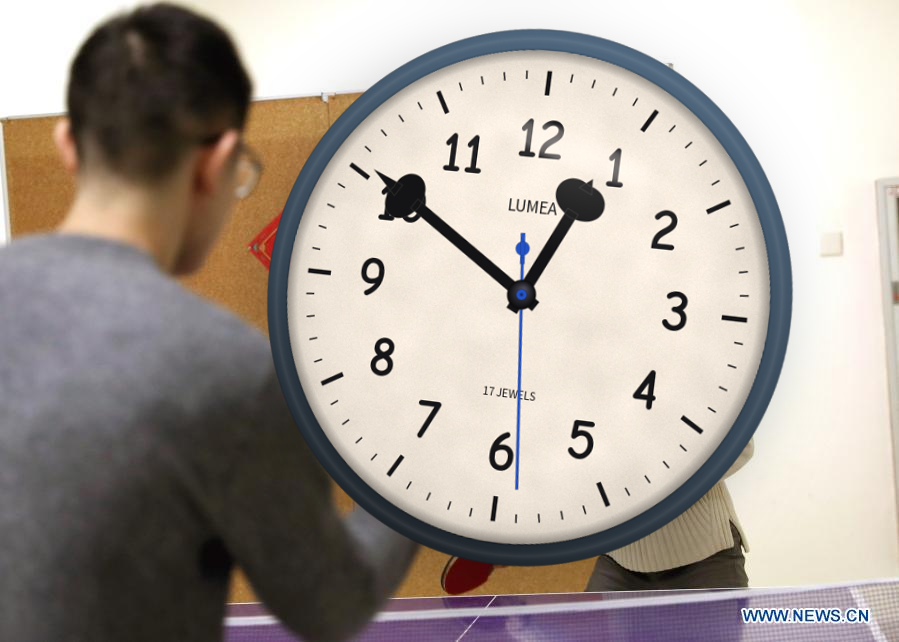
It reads 12h50m29s
